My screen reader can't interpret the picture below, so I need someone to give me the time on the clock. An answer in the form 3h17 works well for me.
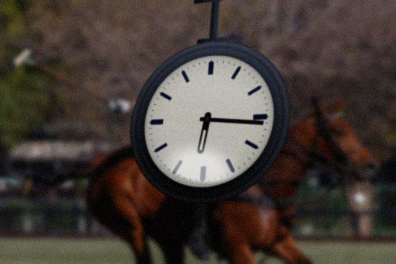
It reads 6h16
